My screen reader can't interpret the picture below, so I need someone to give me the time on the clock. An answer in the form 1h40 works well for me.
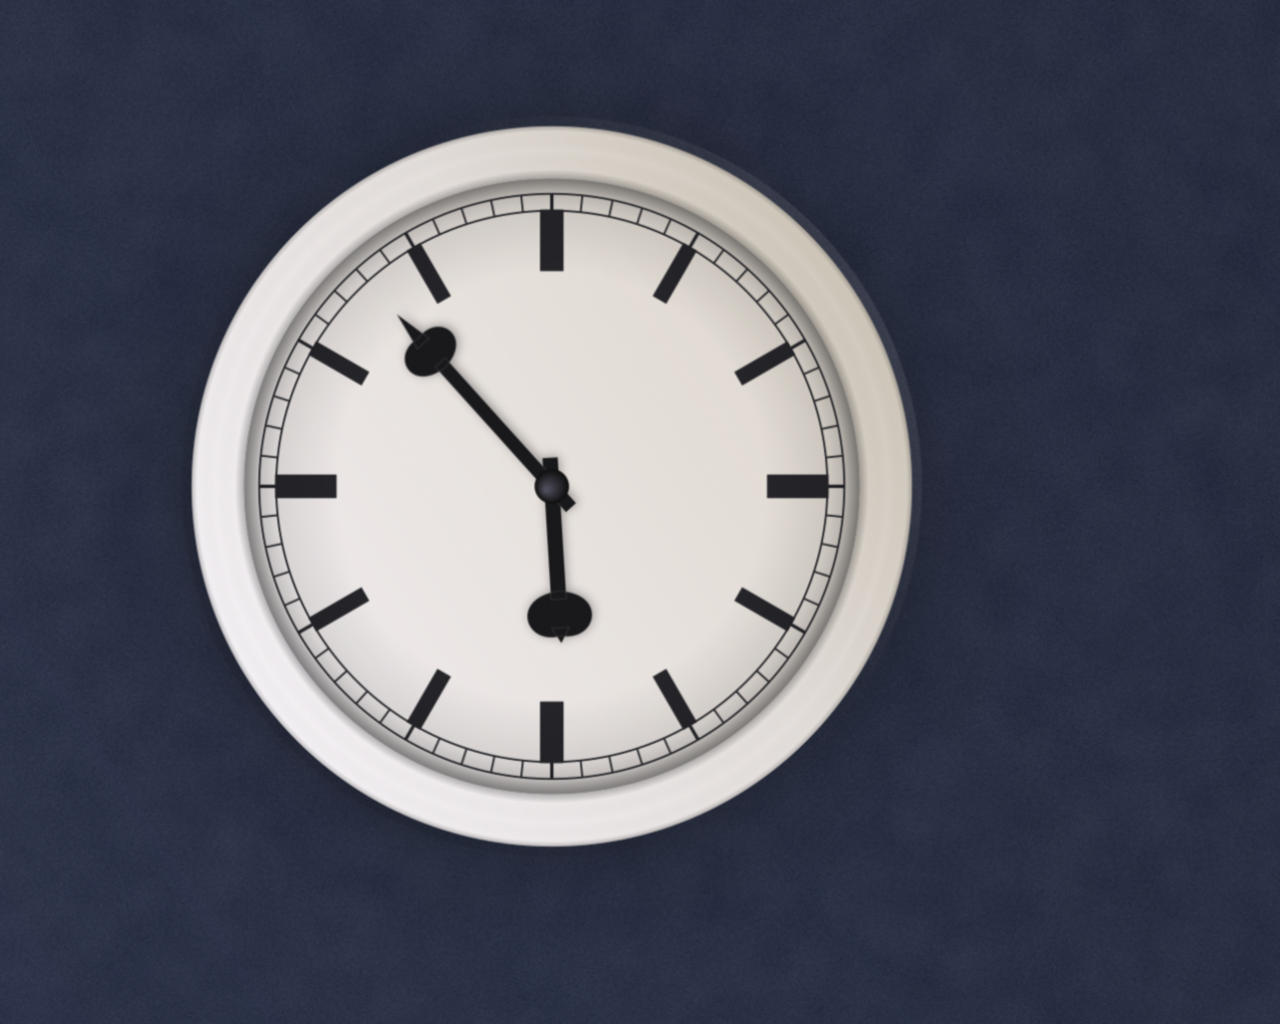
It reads 5h53
